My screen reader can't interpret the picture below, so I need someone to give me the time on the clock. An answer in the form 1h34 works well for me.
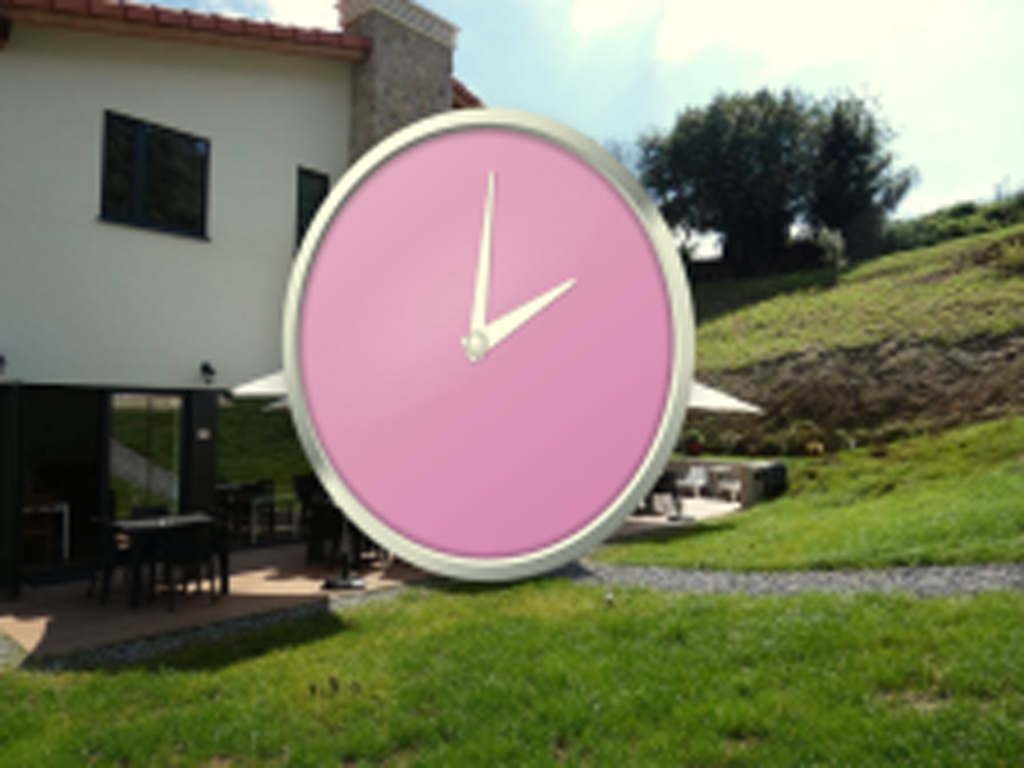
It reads 2h01
